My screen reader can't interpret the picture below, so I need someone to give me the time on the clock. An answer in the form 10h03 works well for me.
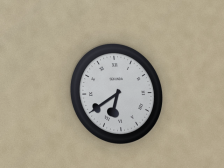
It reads 6h40
